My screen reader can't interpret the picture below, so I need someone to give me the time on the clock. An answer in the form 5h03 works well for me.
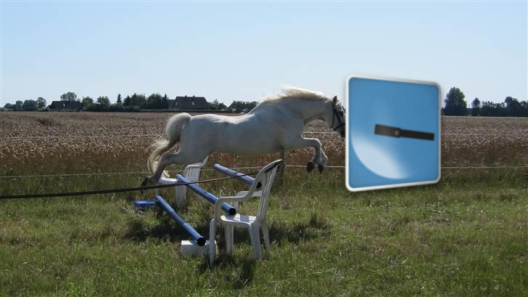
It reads 9h16
